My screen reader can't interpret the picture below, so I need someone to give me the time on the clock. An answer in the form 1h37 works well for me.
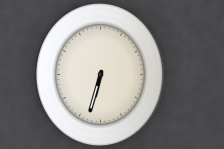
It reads 6h33
